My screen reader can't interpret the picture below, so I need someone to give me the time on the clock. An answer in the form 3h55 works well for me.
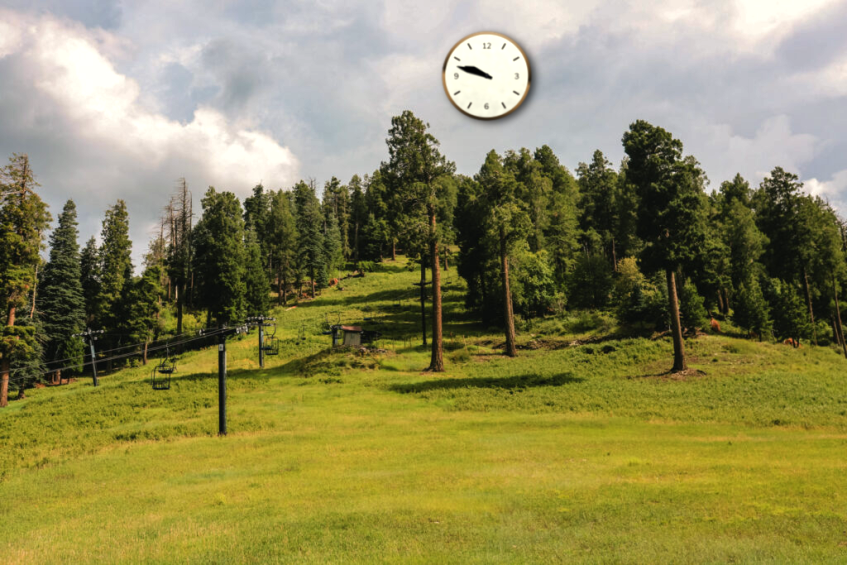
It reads 9h48
